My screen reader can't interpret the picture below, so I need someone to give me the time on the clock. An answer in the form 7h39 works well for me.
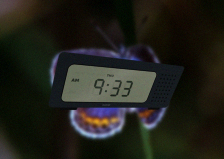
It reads 9h33
